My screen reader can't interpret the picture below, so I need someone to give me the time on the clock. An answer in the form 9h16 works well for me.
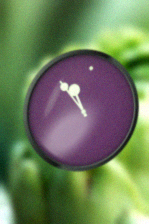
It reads 10h52
